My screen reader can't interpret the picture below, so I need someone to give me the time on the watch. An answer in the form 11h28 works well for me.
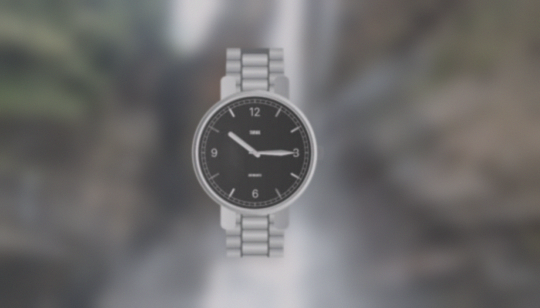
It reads 10h15
